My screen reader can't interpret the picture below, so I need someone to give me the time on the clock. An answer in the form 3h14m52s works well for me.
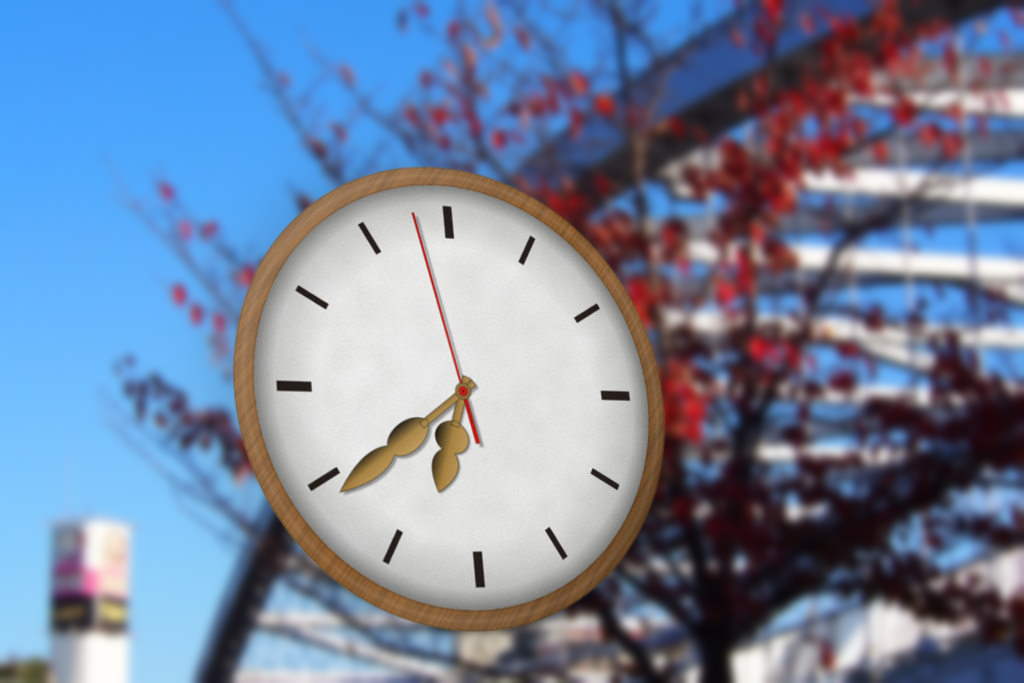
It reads 6h38m58s
